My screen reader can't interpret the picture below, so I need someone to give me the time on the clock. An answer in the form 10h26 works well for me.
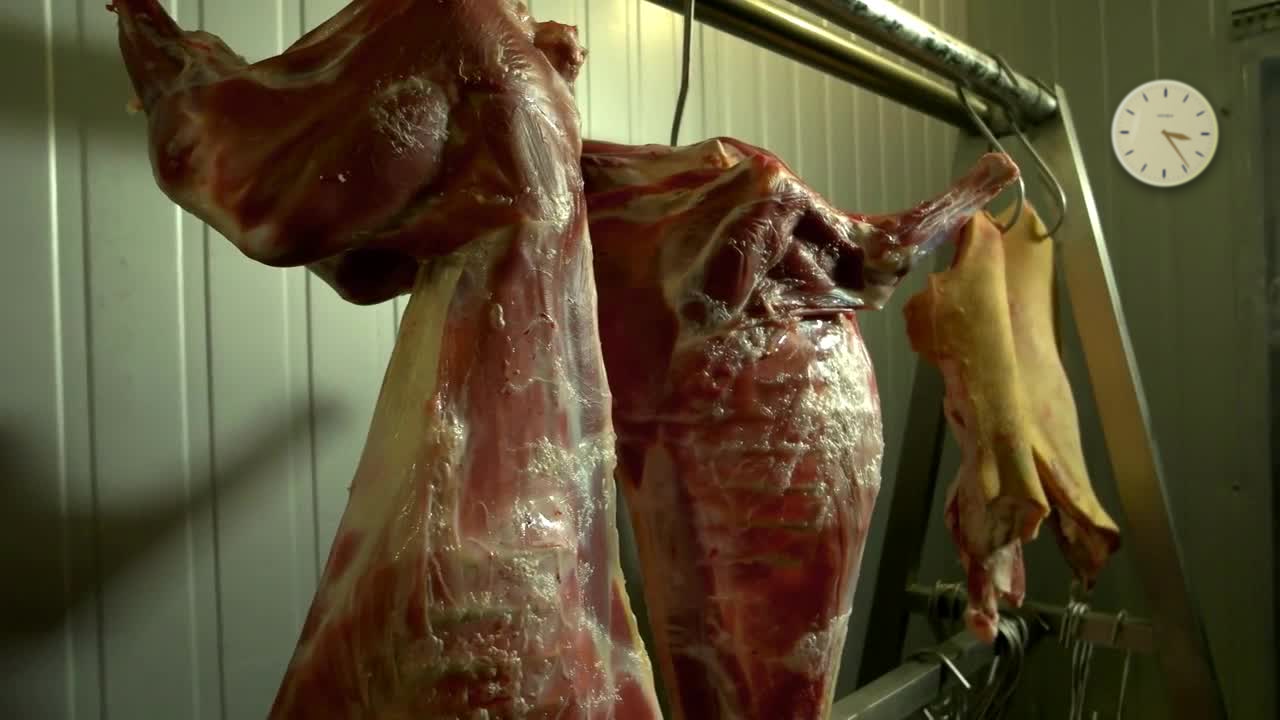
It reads 3h24
